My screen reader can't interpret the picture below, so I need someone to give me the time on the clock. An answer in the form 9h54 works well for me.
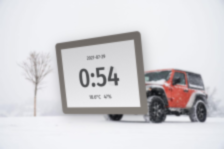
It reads 0h54
